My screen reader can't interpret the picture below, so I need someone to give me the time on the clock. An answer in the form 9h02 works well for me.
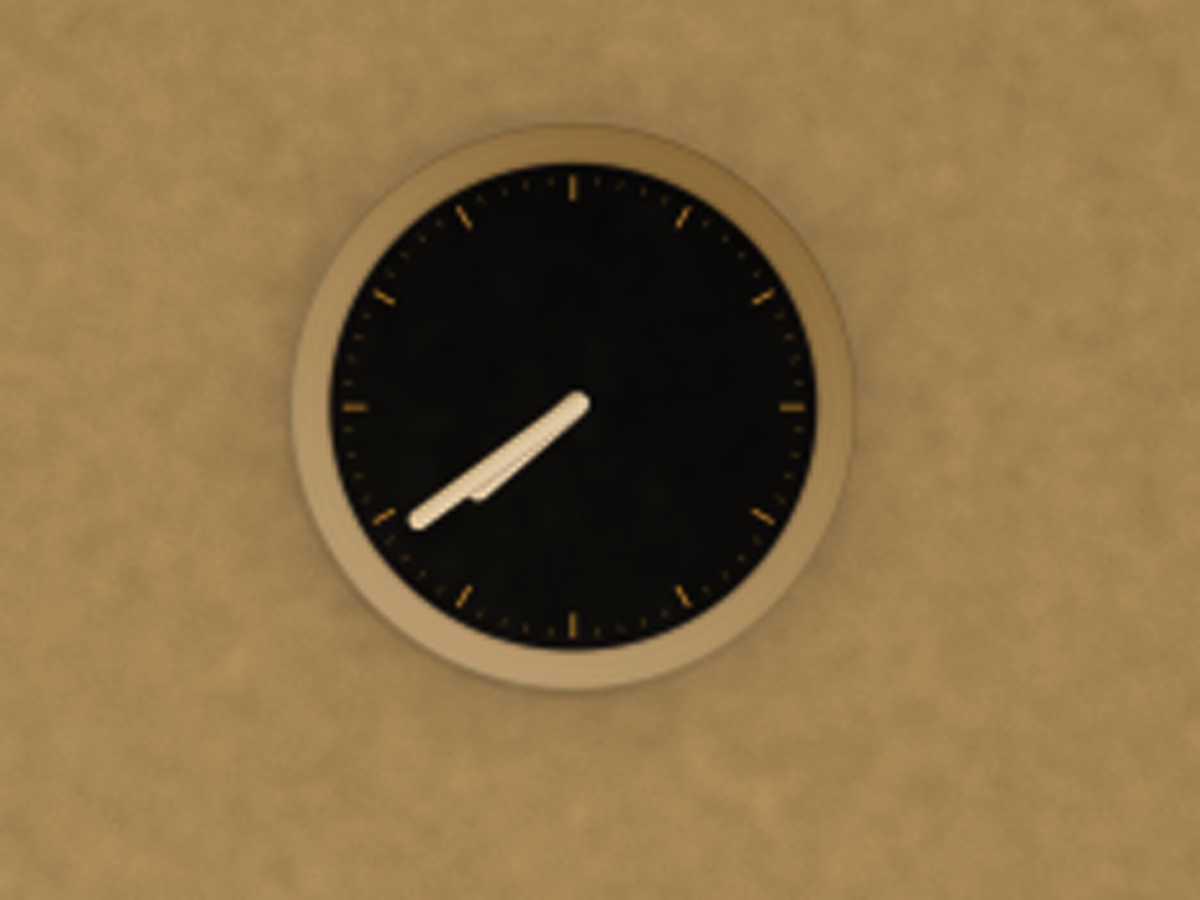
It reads 7h39
